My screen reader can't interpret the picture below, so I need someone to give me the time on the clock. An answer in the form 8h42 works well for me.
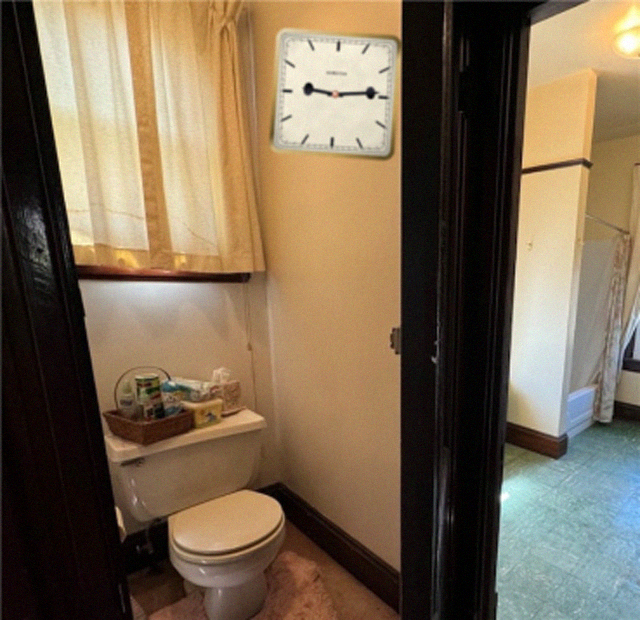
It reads 9h14
